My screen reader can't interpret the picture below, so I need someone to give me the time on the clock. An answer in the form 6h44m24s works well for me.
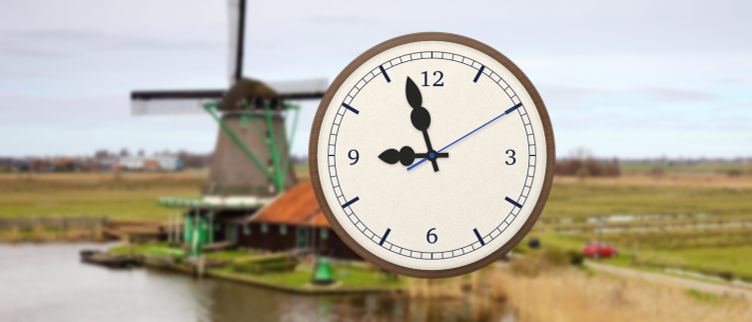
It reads 8h57m10s
